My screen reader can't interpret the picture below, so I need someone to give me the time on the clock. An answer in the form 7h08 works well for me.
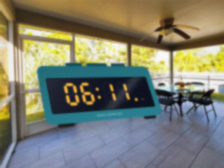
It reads 6h11
